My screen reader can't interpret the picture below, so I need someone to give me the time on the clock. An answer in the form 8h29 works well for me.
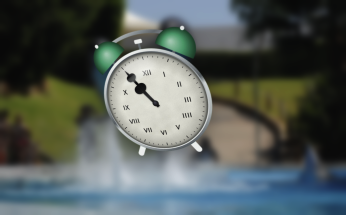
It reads 10h55
